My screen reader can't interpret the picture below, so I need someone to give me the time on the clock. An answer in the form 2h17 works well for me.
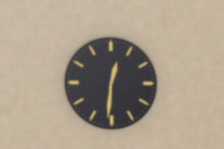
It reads 12h31
